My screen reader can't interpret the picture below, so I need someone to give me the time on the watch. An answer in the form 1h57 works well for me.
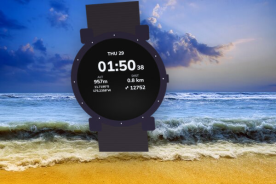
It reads 1h50
